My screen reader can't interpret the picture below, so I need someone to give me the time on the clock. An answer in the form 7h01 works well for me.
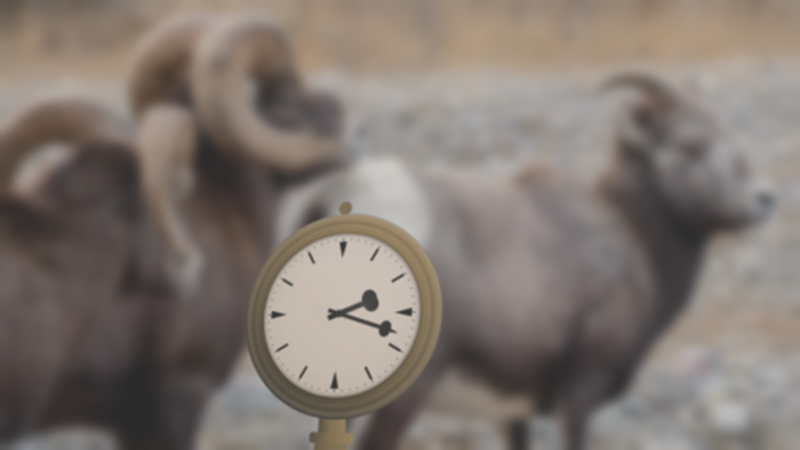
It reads 2h18
